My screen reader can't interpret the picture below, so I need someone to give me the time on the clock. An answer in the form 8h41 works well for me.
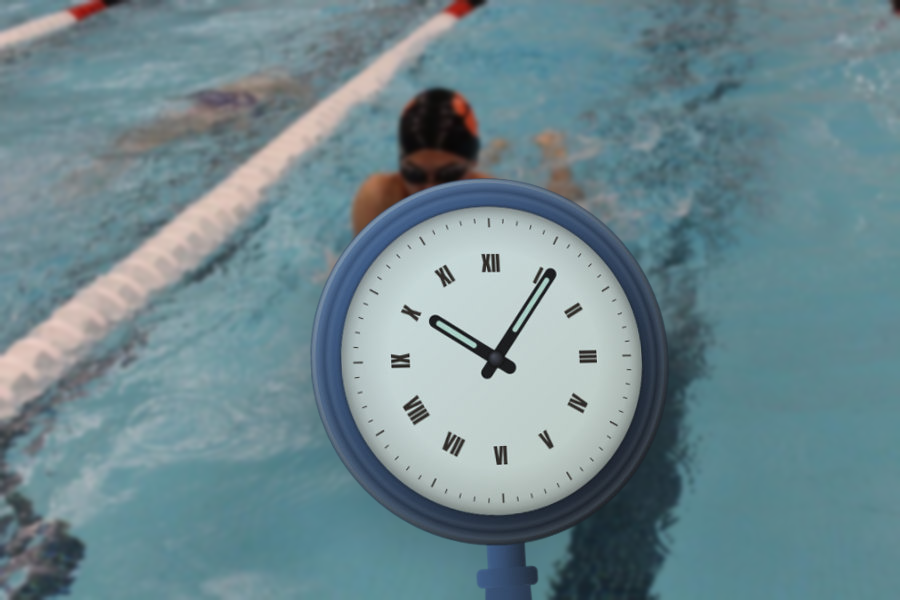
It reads 10h06
